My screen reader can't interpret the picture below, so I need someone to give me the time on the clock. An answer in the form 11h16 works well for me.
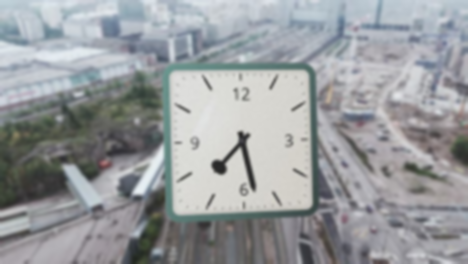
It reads 7h28
